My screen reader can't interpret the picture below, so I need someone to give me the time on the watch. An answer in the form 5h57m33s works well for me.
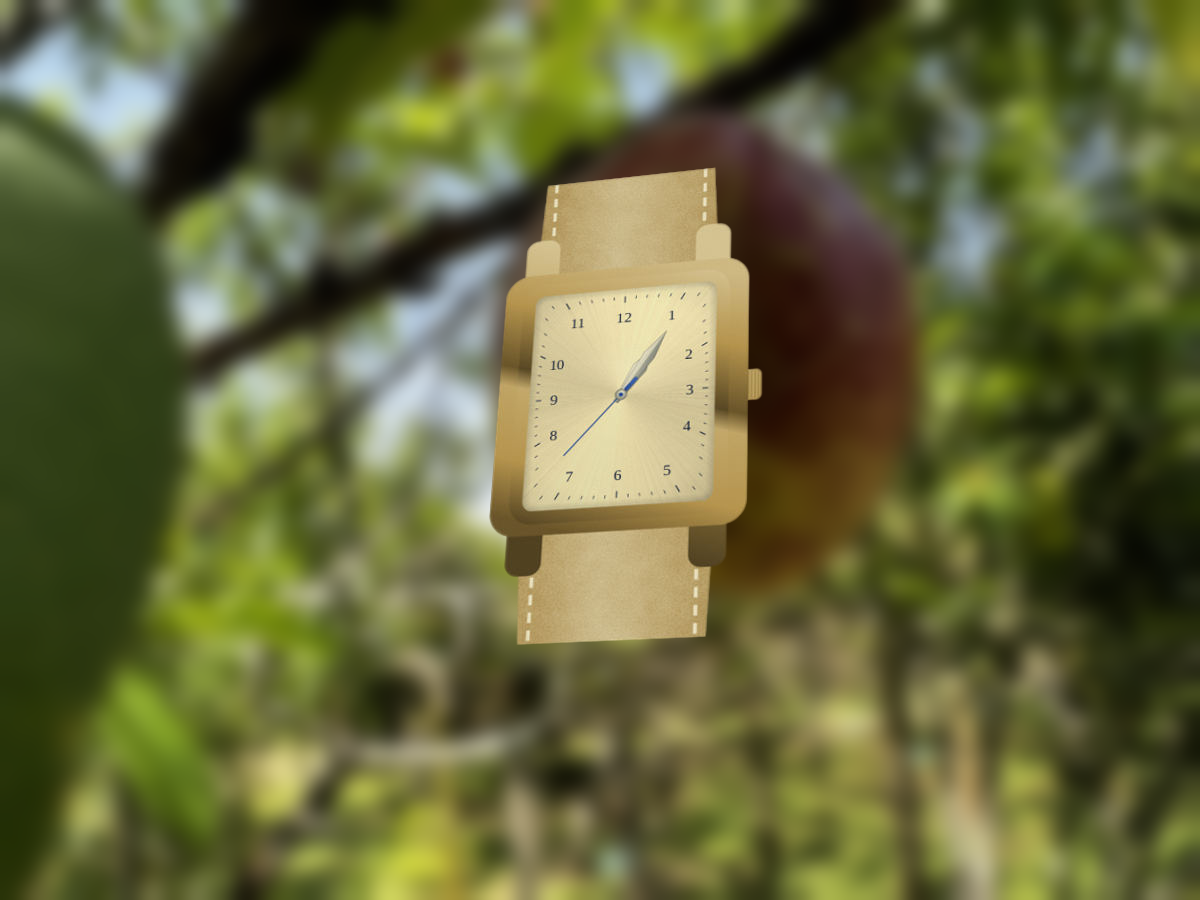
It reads 1h05m37s
